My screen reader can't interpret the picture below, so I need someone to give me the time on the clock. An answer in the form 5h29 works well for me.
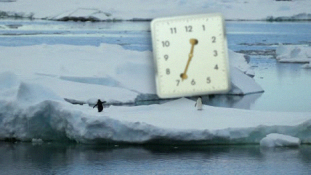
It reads 12h34
